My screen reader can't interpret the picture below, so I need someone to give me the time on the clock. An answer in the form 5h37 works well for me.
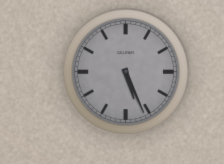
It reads 5h26
